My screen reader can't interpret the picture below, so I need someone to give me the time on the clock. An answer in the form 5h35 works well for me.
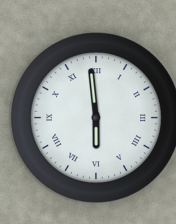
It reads 5h59
